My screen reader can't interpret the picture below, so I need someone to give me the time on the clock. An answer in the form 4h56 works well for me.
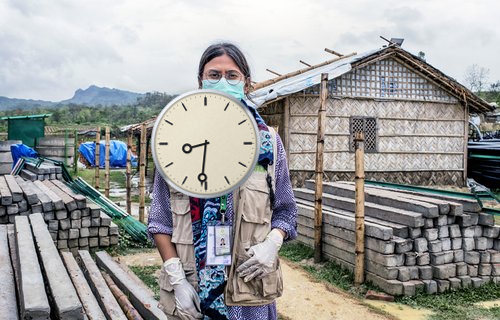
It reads 8h31
